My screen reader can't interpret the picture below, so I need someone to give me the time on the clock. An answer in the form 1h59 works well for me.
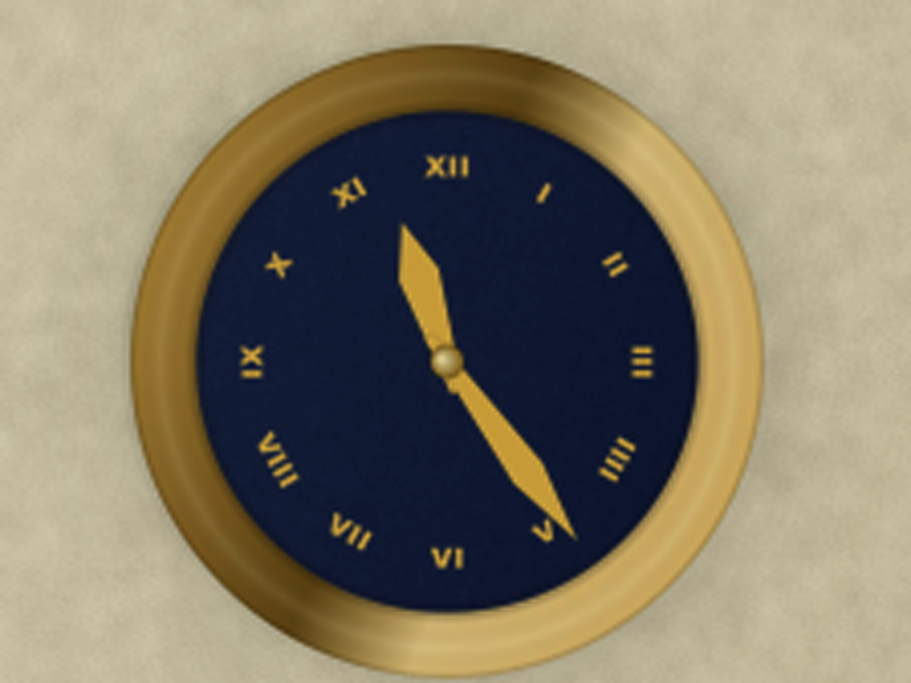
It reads 11h24
